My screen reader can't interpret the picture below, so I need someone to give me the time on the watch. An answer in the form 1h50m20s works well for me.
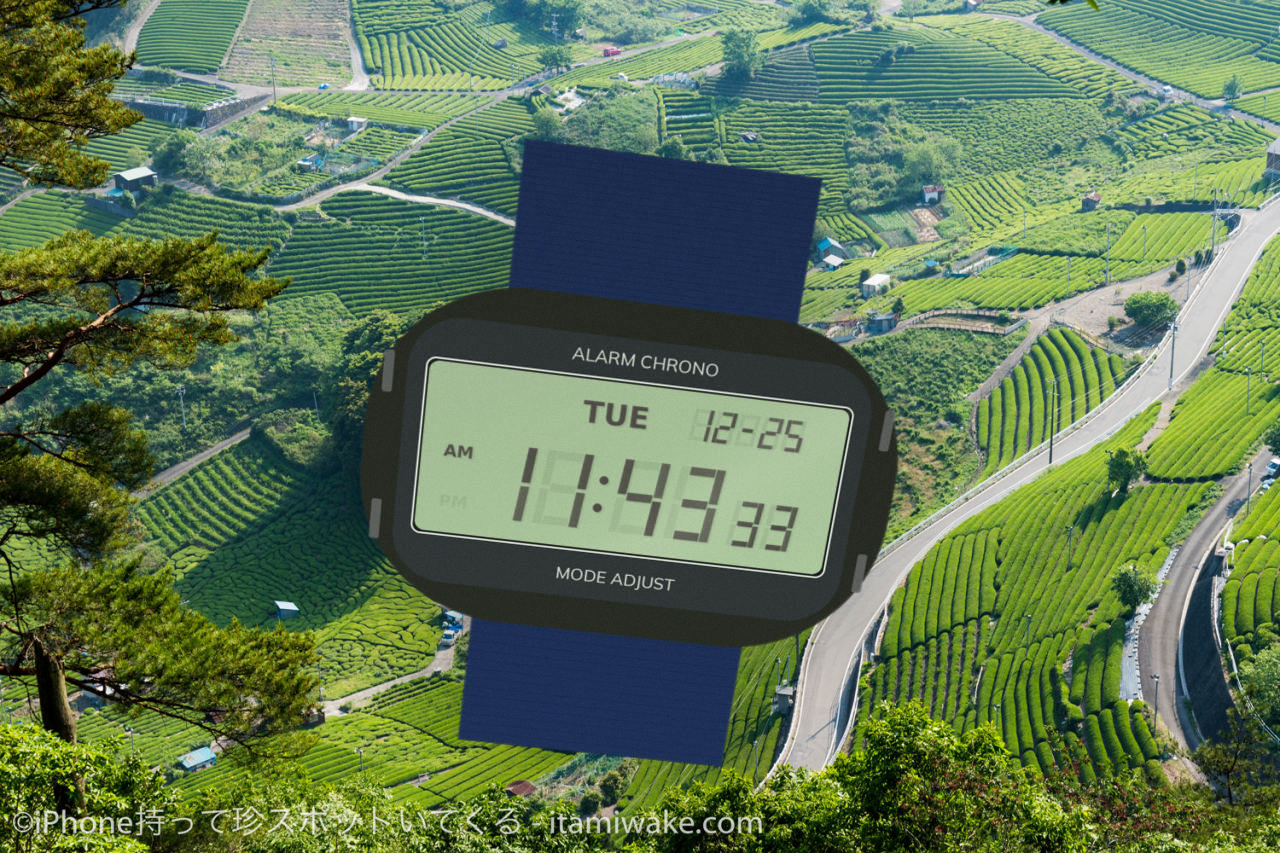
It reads 11h43m33s
